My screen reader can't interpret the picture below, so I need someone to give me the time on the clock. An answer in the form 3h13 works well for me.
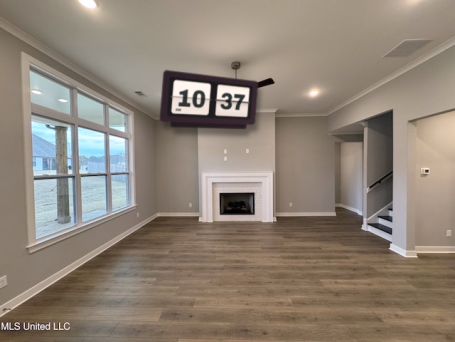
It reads 10h37
